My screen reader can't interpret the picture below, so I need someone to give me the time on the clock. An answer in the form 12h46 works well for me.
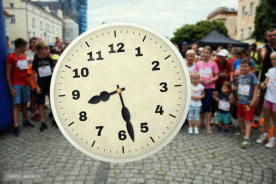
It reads 8h28
